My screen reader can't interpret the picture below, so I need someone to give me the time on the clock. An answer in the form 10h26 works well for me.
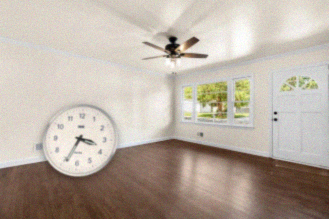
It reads 3h34
